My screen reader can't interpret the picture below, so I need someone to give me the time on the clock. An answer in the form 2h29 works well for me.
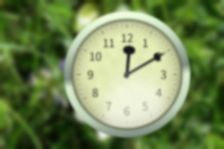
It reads 12h10
